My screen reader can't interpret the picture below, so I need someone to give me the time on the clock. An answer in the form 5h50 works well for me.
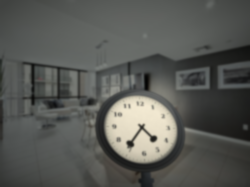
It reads 4h36
